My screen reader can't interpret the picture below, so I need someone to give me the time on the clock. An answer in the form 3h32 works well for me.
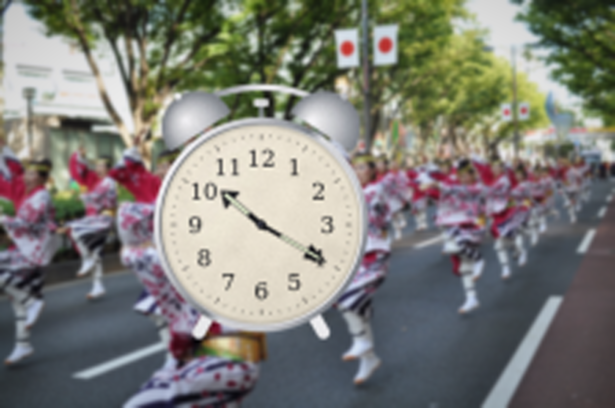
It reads 10h20
